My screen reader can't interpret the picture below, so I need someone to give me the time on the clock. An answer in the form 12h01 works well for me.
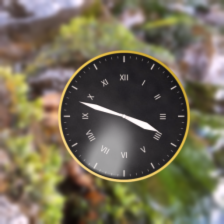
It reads 3h48
